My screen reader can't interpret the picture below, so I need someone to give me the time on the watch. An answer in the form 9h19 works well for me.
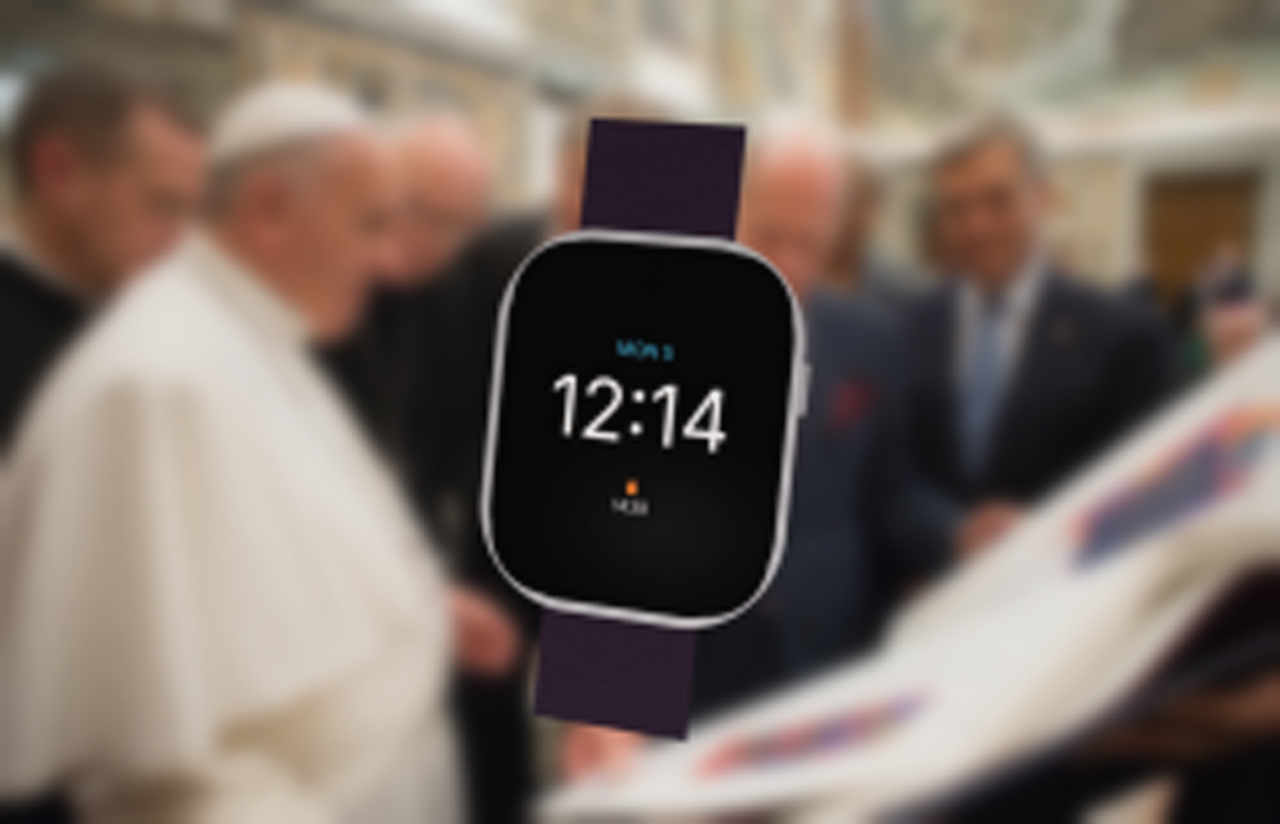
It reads 12h14
